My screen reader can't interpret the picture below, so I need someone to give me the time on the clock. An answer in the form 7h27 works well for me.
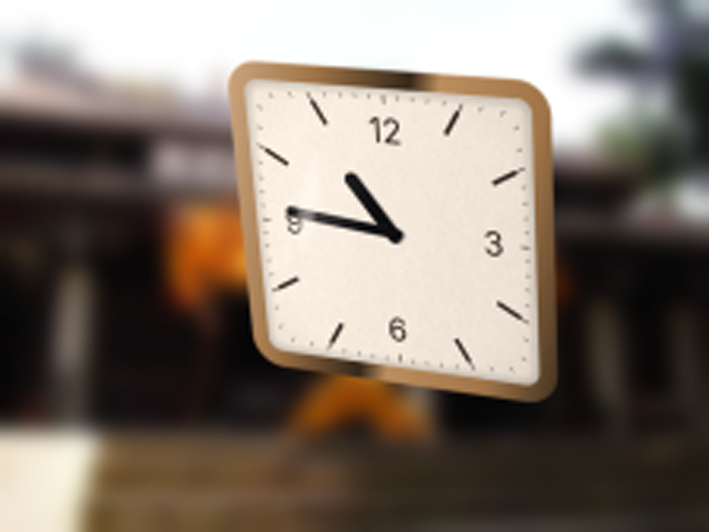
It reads 10h46
